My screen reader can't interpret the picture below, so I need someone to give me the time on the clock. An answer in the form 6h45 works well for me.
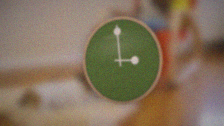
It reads 2h59
